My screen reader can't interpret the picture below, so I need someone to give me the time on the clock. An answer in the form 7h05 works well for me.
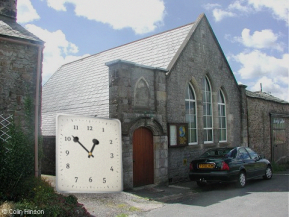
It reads 12h52
